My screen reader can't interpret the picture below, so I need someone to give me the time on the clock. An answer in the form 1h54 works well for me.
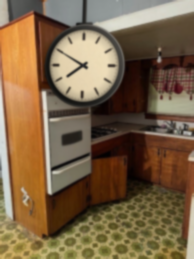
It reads 7h50
